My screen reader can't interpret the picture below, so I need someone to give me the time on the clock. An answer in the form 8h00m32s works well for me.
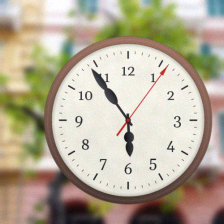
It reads 5h54m06s
